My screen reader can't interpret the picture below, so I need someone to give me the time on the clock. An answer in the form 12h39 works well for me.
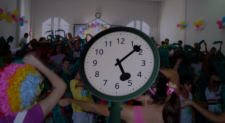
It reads 5h08
